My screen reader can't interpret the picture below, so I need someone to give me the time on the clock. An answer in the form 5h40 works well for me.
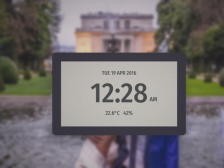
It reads 12h28
